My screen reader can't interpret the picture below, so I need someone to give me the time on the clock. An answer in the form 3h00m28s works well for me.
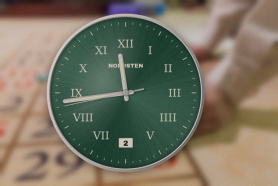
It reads 11h43m43s
